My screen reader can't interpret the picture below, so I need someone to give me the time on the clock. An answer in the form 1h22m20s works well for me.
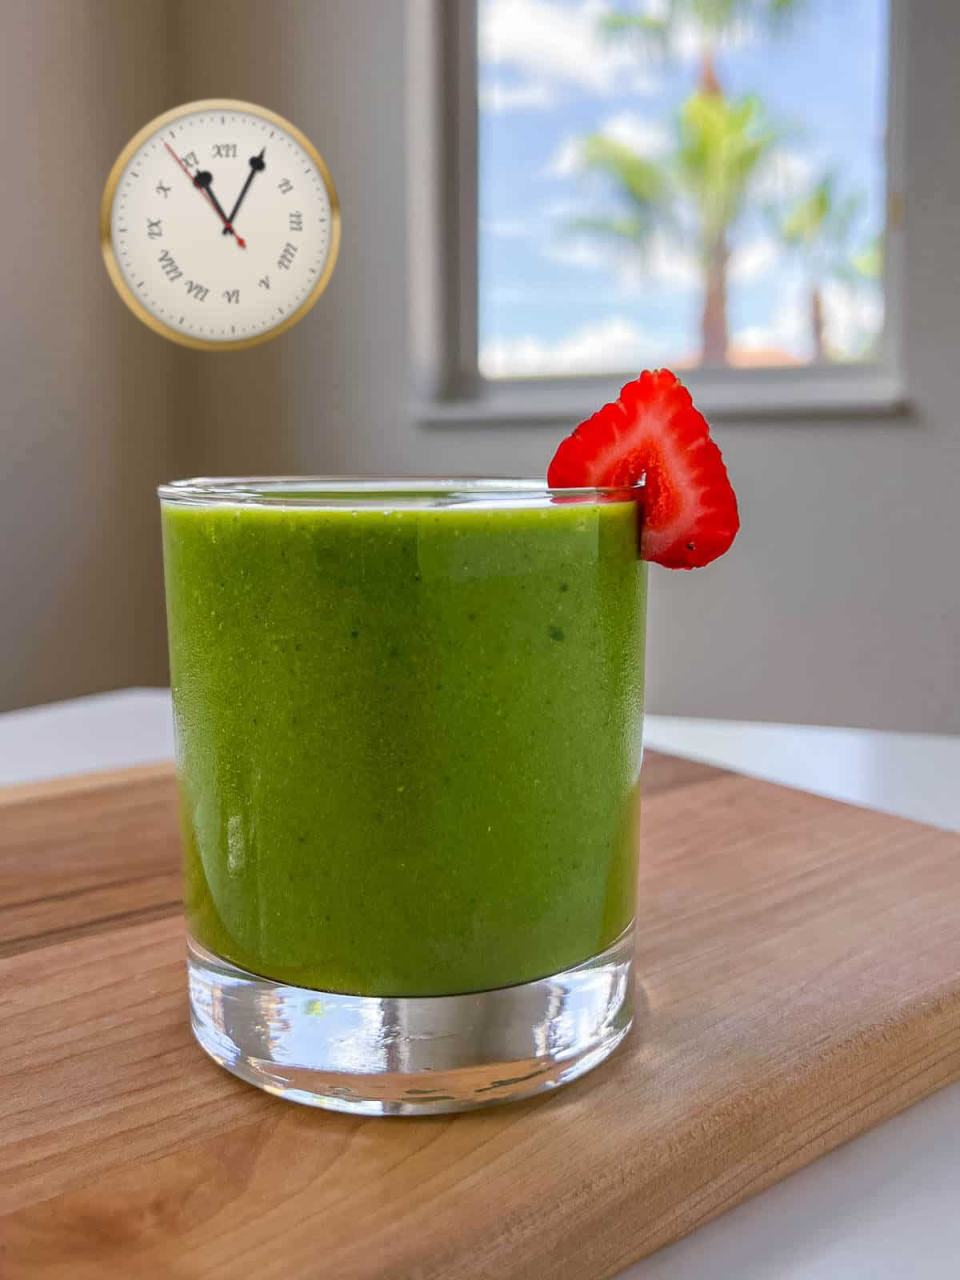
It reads 11h04m54s
